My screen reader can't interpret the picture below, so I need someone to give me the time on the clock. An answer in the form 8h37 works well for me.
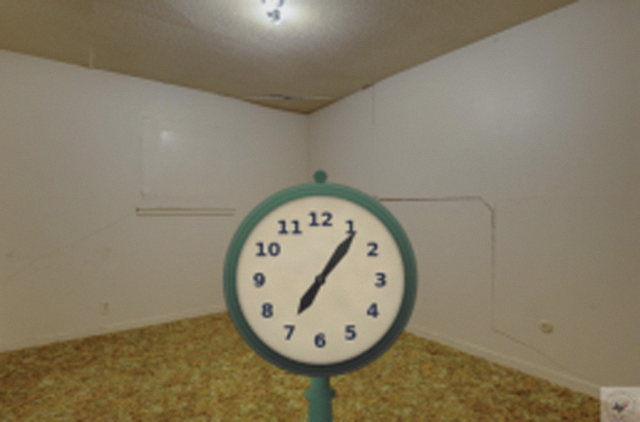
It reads 7h06
